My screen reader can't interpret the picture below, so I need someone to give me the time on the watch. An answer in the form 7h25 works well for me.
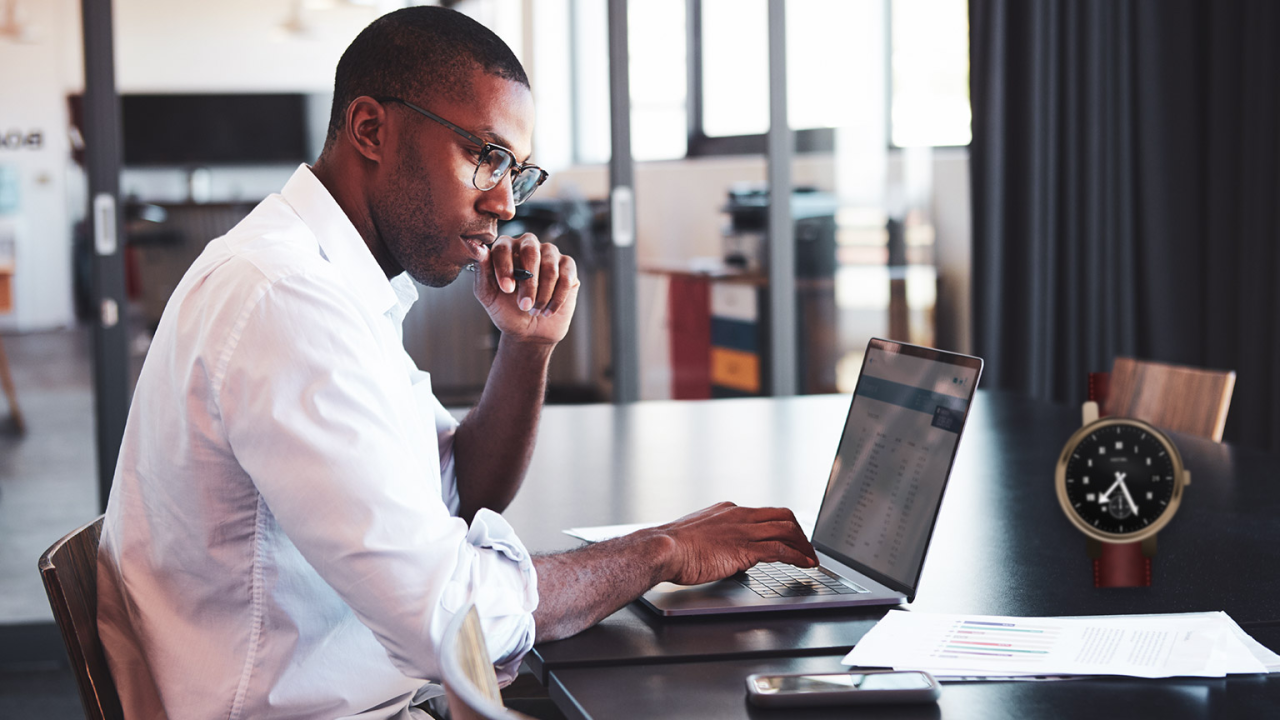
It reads 7h26
